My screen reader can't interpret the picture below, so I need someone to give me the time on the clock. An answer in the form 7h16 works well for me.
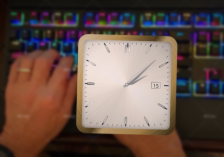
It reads 2h08
